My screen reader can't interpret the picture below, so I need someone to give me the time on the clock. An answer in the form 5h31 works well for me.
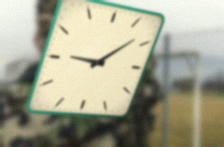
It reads 9h08
